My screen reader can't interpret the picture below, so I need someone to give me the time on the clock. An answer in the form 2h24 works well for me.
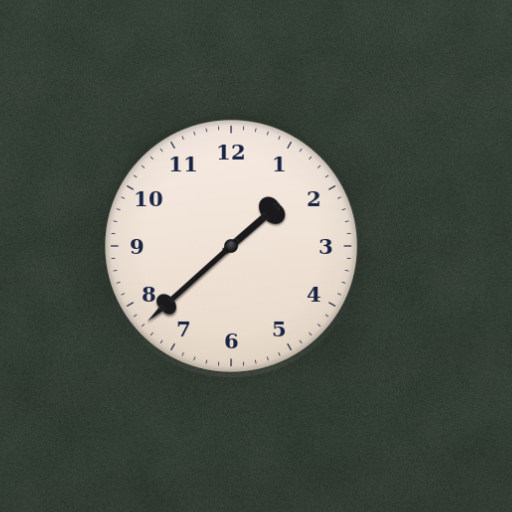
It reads 1h38
